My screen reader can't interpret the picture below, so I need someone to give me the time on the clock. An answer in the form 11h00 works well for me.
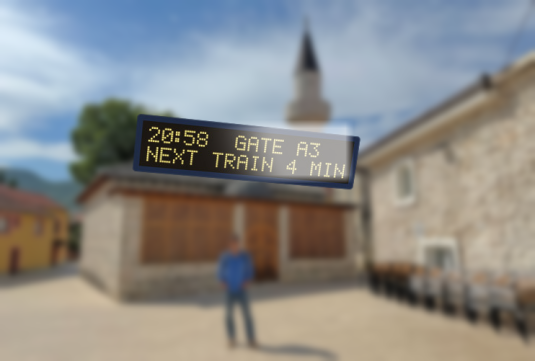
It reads 20h58
